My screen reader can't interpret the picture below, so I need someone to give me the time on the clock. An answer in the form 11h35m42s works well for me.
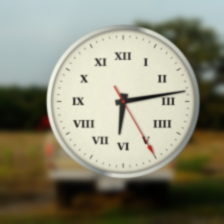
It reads 6h13m25s
